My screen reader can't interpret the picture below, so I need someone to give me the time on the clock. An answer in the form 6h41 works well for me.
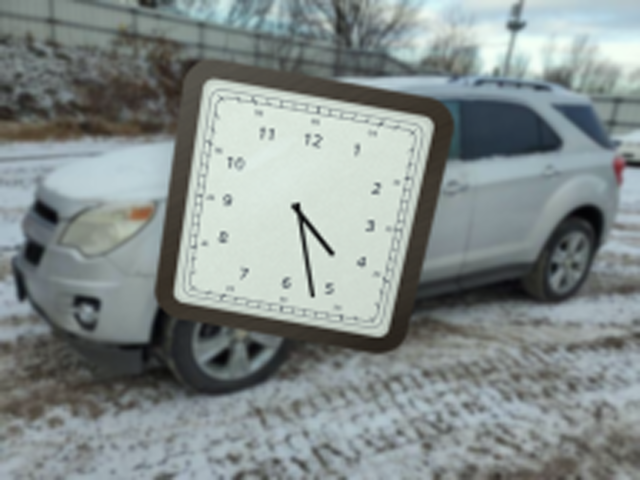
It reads 4h27
